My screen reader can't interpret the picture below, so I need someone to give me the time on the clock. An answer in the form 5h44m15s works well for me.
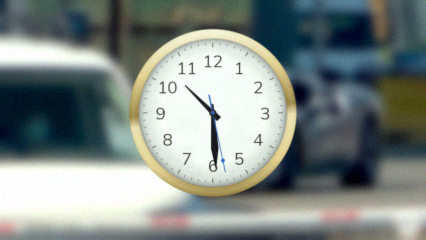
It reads 10h29m28s
